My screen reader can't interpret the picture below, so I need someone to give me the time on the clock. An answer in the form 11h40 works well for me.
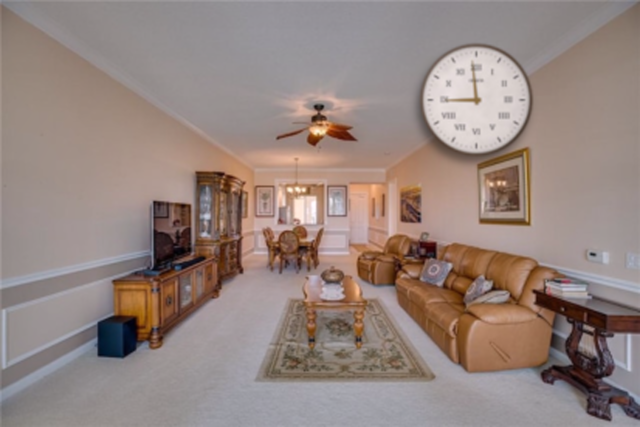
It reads 8h59
